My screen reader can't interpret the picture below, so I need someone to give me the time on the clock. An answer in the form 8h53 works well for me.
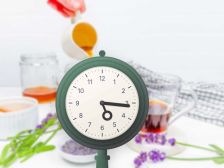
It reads 5h16
